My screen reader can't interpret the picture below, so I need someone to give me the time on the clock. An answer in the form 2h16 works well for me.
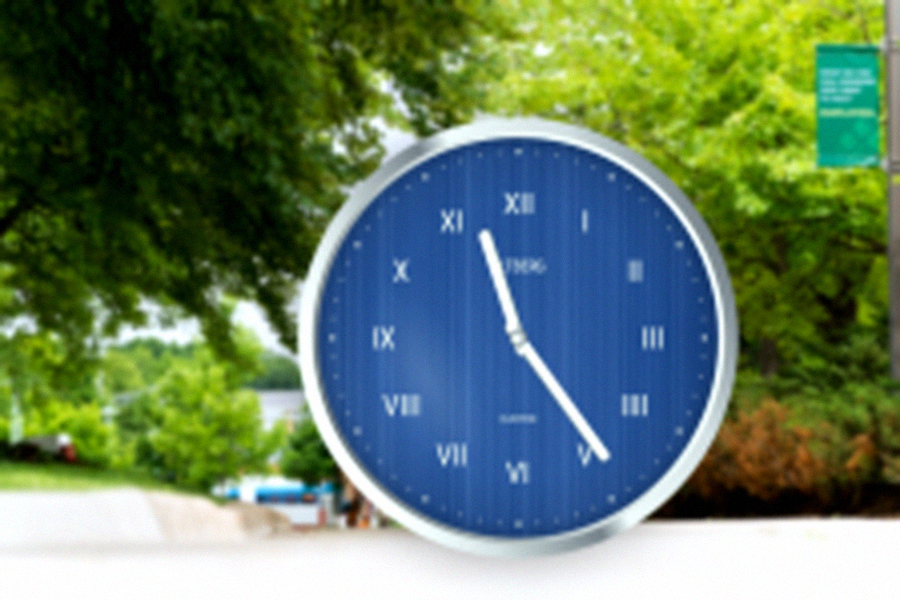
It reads 11h24
